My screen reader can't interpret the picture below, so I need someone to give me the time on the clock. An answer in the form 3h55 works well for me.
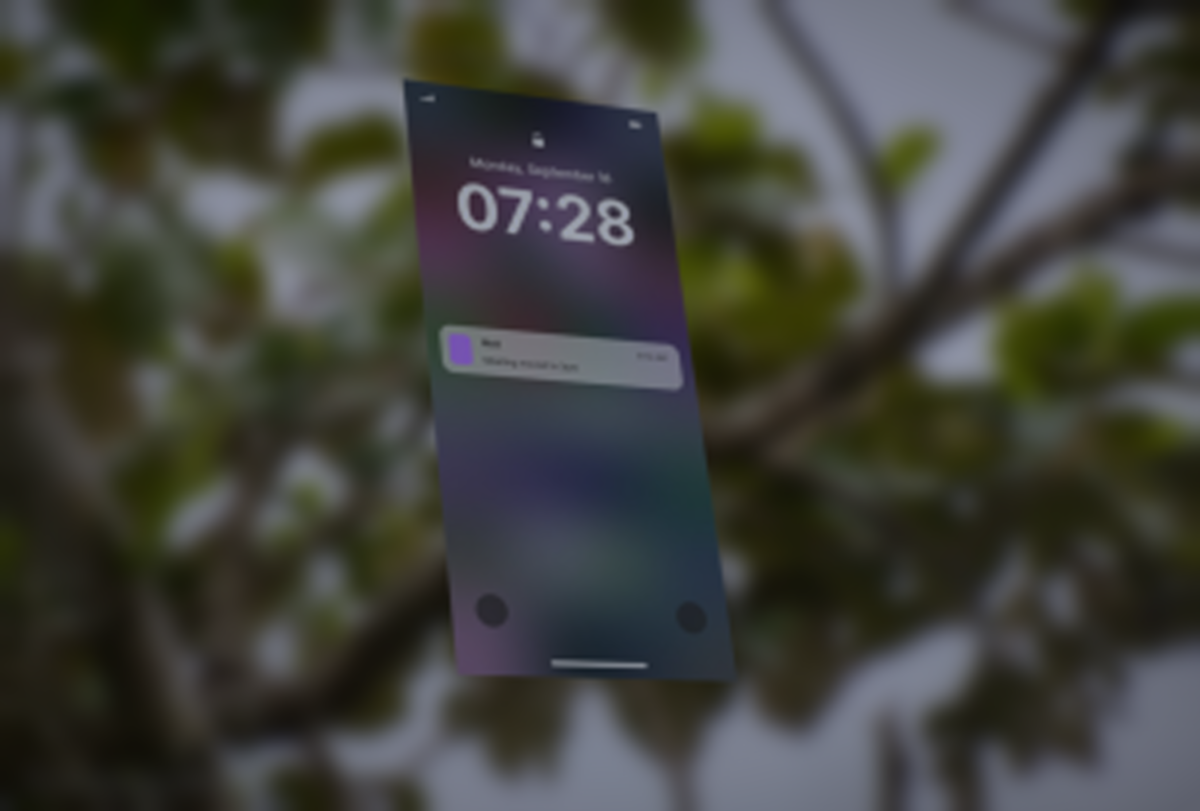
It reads 7h28
